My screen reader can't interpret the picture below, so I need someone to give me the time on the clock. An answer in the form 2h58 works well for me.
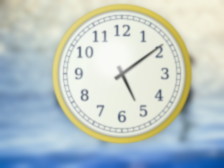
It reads 5h09
